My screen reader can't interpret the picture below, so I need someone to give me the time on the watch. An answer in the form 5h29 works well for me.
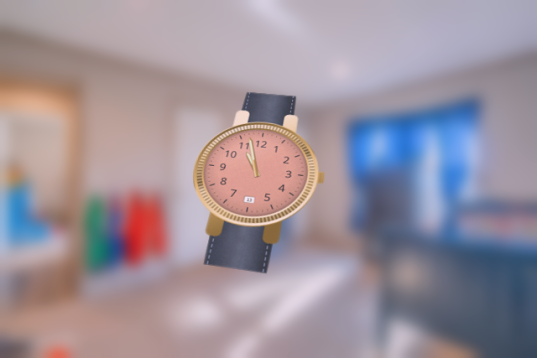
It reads 10h57
